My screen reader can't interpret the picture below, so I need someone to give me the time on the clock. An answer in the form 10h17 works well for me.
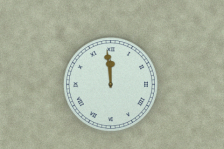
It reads 11h59
